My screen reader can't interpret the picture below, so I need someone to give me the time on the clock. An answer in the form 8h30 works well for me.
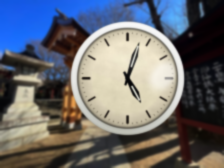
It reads 5h03
